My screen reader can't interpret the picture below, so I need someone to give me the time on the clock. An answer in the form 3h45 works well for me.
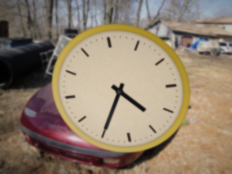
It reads 4h35
